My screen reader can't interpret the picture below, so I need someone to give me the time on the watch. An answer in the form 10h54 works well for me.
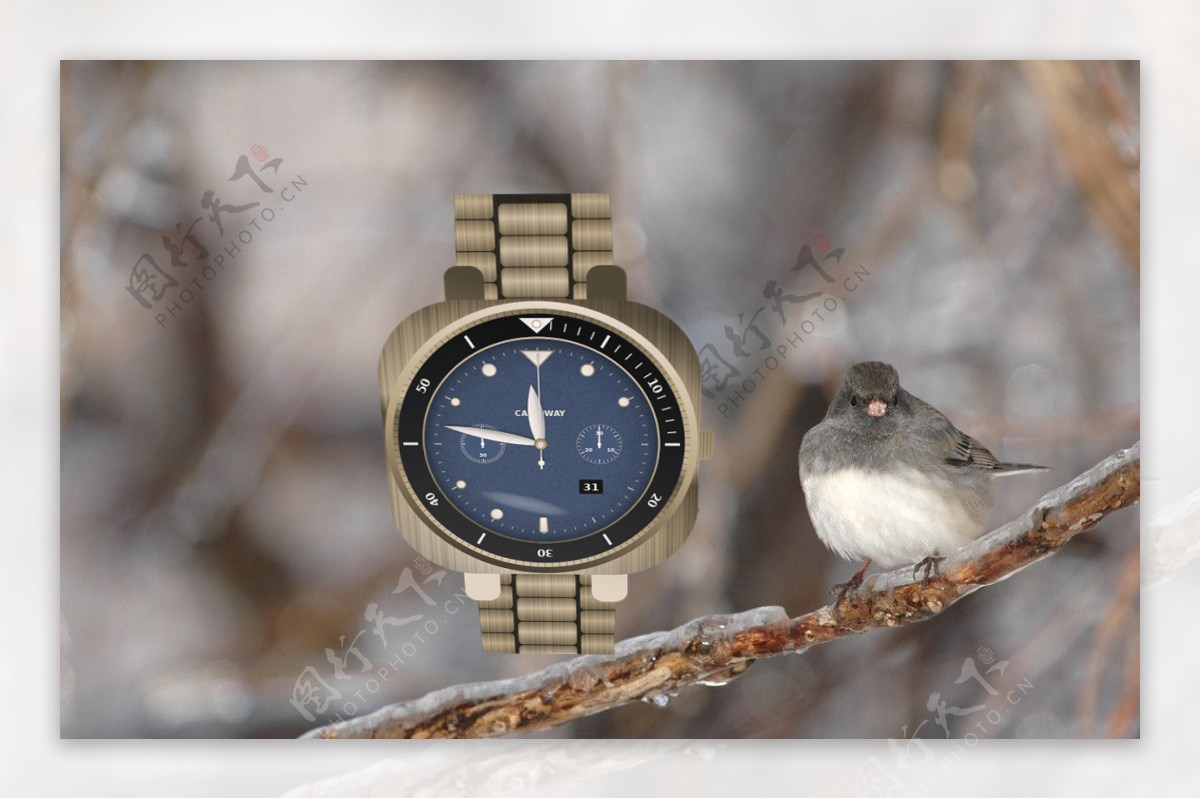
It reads 11h47
